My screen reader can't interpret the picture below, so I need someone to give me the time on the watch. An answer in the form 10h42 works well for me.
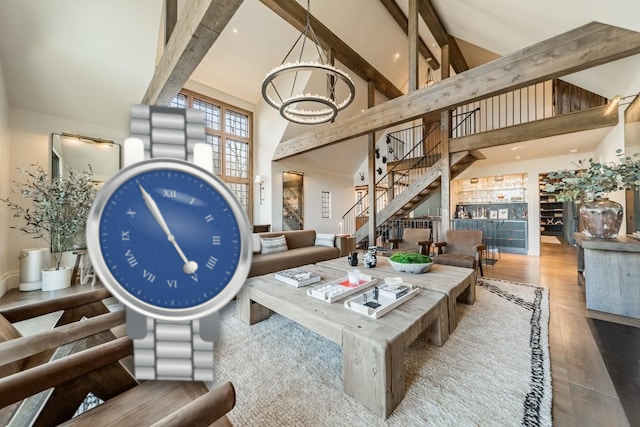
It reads 4h55
